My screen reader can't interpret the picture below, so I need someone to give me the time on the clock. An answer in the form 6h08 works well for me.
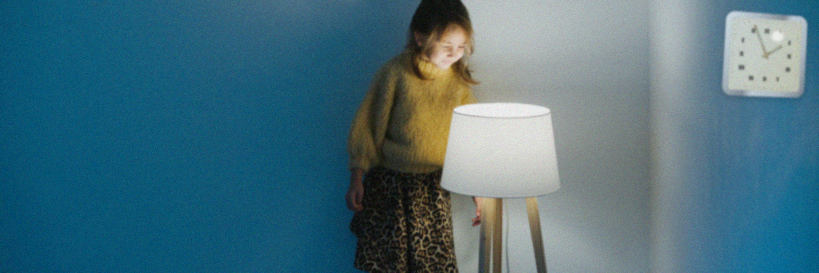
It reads 1h56
